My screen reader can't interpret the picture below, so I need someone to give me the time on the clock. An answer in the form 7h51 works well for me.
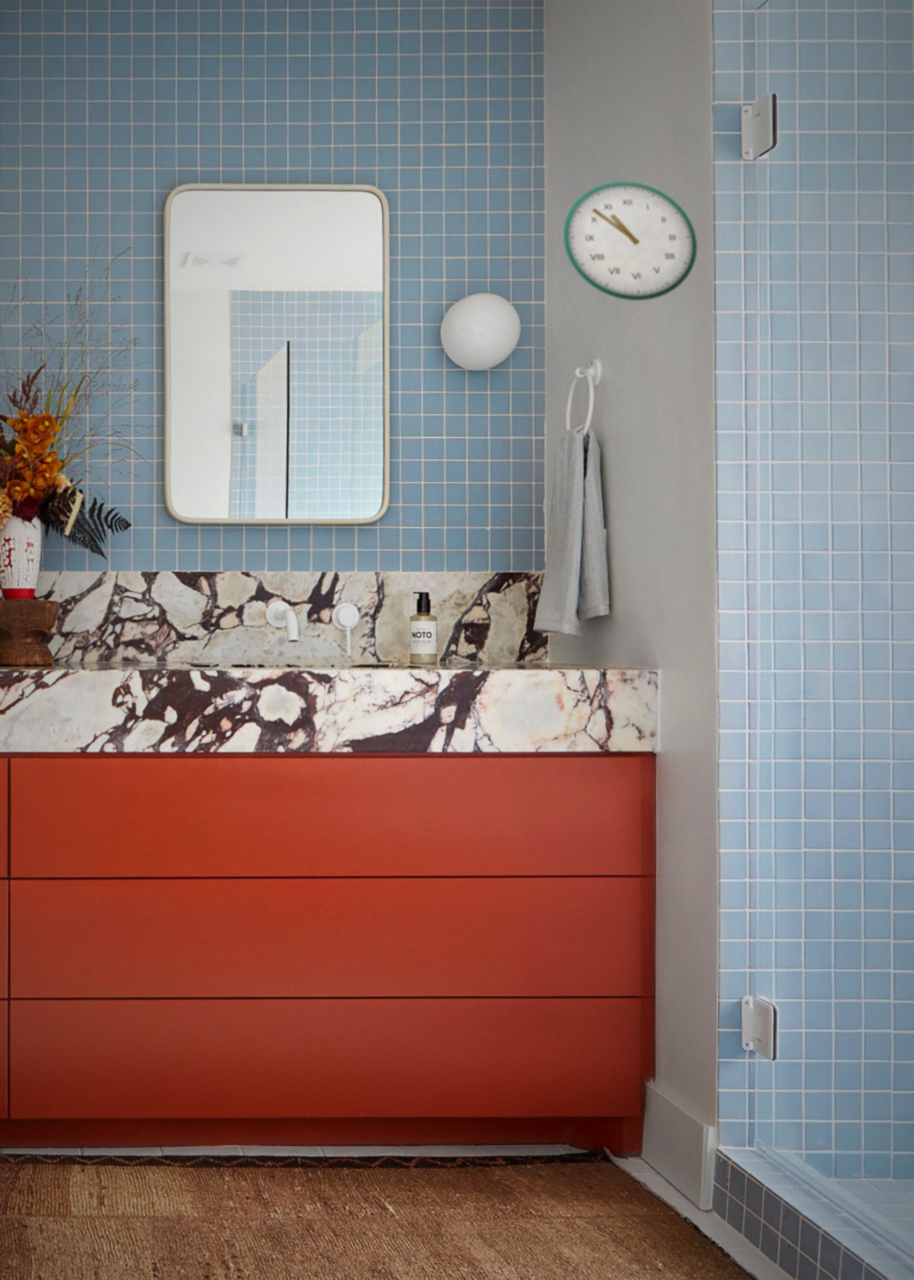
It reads 10h52
